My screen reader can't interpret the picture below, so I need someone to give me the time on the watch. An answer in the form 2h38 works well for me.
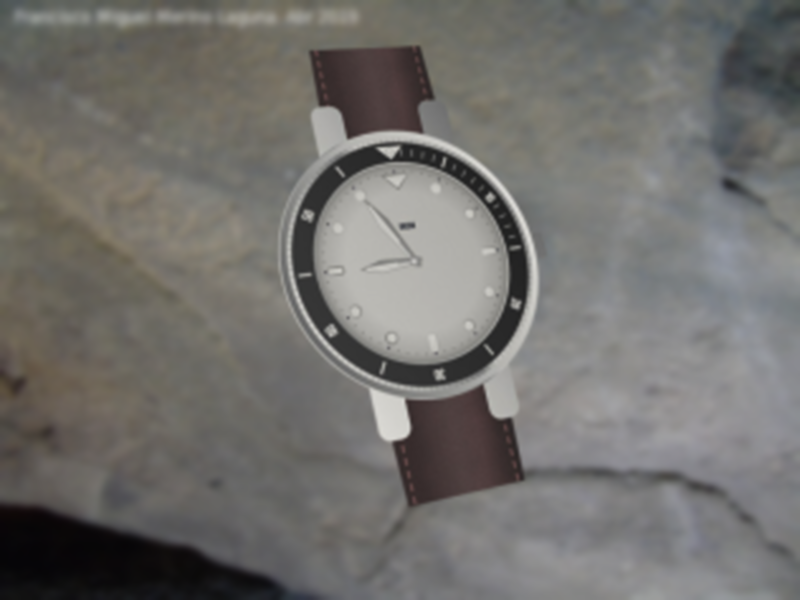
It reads 8h55
